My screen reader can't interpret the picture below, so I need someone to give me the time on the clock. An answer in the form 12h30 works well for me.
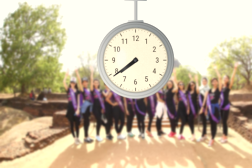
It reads 7h39
